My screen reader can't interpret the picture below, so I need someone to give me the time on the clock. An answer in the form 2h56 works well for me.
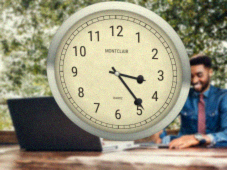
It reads 3h24
